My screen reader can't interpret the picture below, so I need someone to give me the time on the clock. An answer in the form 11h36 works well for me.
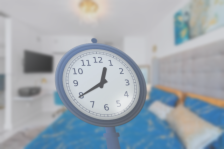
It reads 12h40
